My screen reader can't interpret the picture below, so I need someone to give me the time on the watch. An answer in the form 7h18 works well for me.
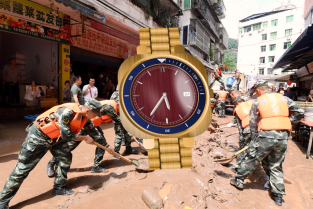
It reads 5h36
